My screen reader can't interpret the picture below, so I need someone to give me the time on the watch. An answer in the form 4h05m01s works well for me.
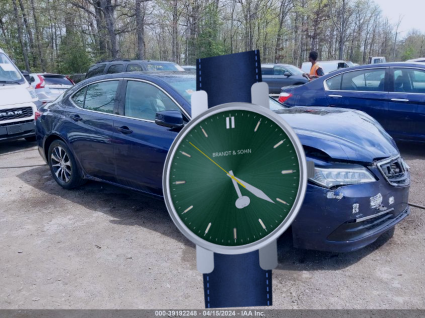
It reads 5h20m52s
